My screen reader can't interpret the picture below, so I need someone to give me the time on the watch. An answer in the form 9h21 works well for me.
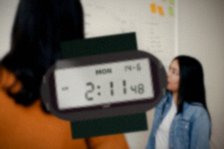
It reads 2h11
